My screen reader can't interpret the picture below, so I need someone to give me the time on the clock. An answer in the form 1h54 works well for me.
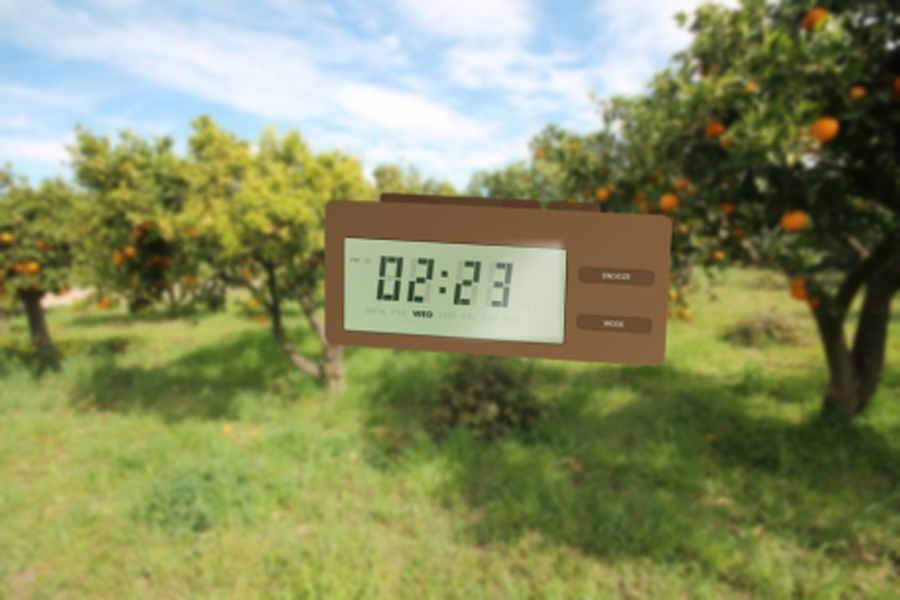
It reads 2h23
